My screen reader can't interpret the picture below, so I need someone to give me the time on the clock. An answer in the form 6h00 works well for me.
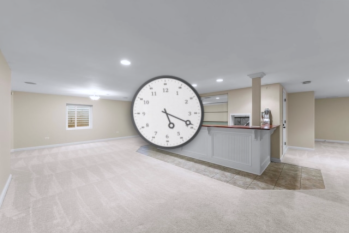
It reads 5h19
